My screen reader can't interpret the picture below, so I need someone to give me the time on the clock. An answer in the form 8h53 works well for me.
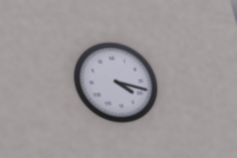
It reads 4h18
